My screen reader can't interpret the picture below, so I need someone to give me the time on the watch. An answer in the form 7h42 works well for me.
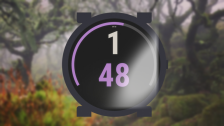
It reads 1h48
